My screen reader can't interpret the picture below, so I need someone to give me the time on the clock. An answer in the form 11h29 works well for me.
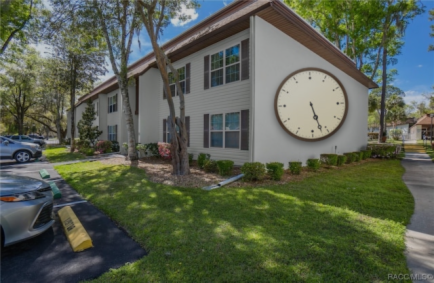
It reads 5h27
